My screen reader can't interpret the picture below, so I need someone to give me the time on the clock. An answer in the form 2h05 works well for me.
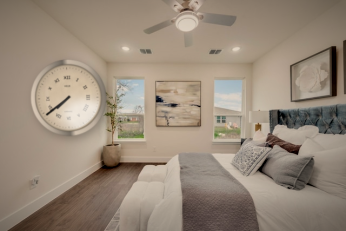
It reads 7h39
